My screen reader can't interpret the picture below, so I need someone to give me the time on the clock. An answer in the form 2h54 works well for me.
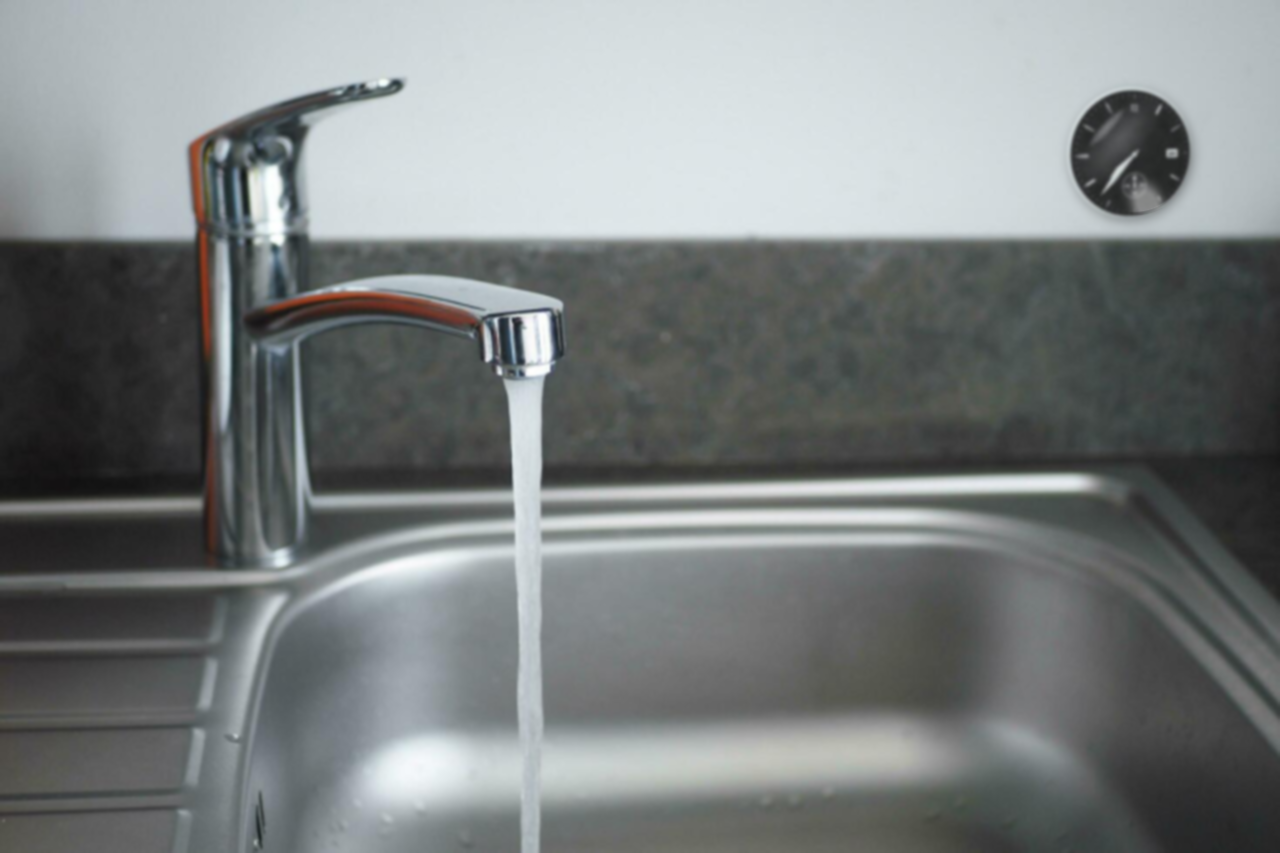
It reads 7h37
